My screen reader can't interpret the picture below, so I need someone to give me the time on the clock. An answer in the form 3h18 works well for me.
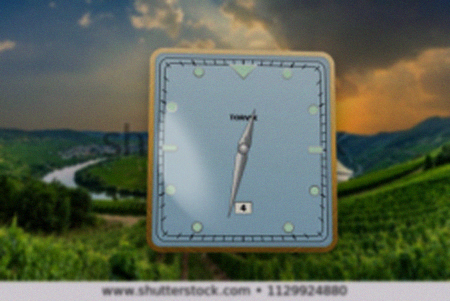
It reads 12h32
